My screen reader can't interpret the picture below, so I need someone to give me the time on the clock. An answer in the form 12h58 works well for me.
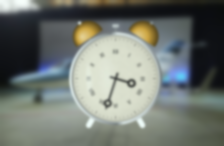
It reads 3h33
